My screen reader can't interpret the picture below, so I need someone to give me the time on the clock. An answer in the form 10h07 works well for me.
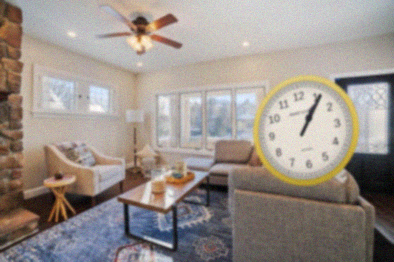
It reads 1h06
